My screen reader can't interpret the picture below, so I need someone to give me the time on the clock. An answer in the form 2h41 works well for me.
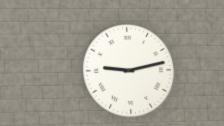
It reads 9h13
